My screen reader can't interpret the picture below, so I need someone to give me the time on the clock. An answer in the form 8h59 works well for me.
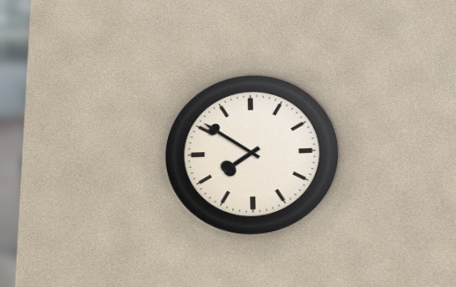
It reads 7h51
